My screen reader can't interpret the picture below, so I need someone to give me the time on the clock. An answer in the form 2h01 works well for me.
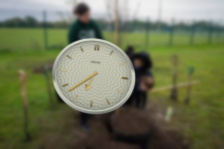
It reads 6h38
